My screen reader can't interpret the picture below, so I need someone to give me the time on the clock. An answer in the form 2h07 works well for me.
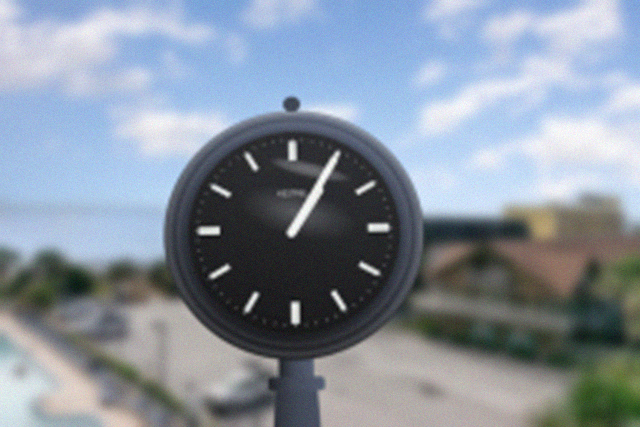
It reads 1h05
